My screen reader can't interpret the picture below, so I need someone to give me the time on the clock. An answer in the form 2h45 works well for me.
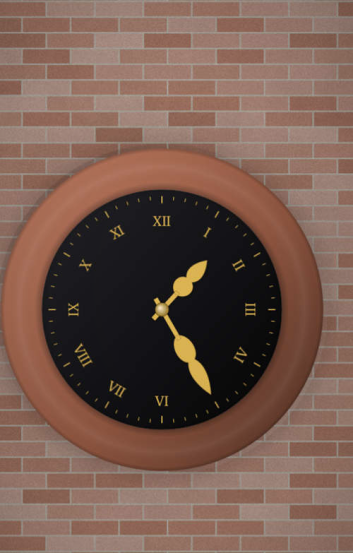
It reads 1h25
